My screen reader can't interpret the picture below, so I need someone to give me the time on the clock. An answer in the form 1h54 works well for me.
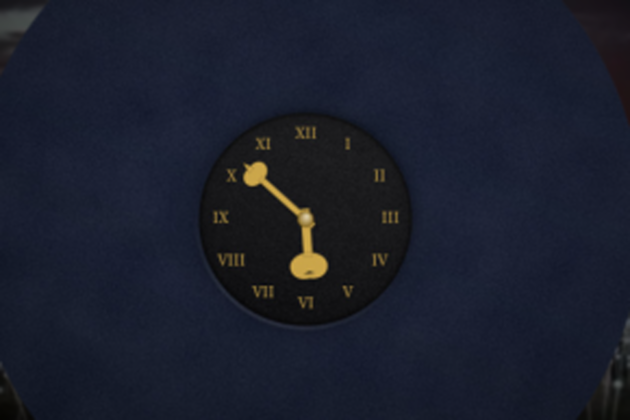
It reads 5h52
